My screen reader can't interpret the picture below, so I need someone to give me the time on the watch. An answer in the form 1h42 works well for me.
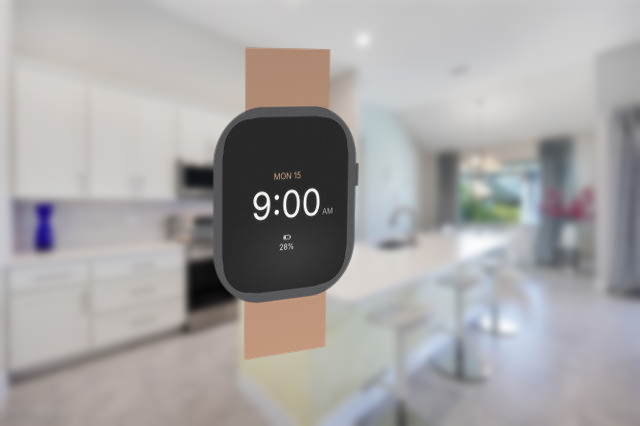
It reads 9h00
